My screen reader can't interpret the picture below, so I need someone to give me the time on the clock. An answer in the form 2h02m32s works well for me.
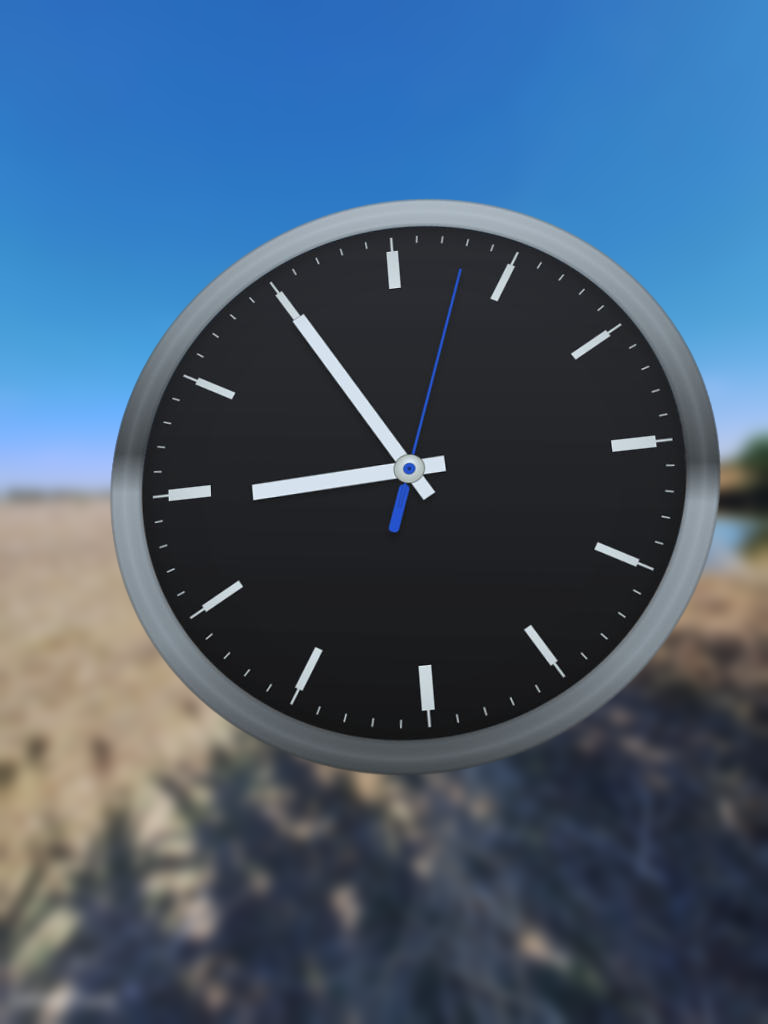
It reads 8h55m03s
